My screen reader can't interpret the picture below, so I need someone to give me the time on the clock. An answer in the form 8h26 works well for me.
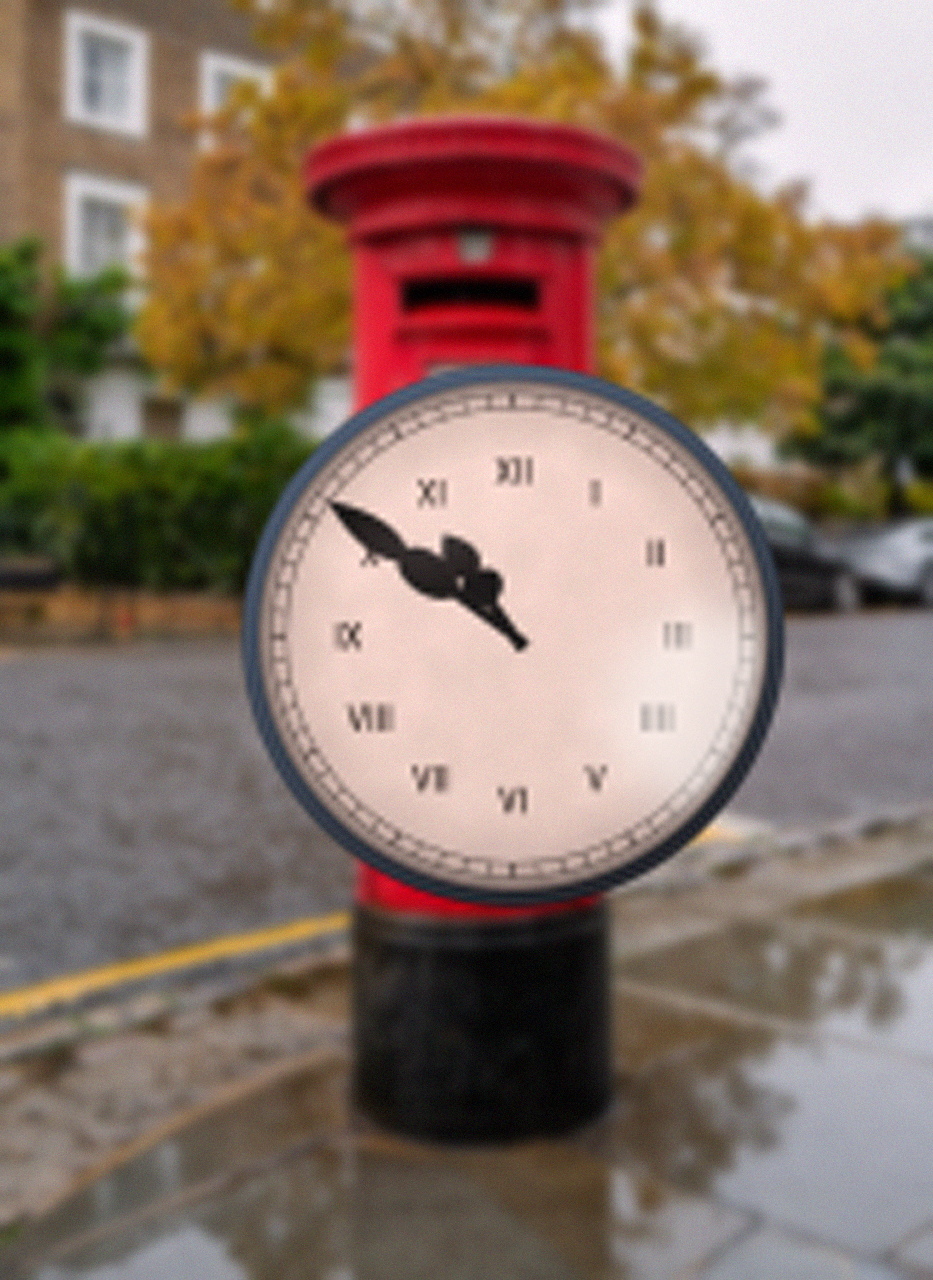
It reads 10h51
